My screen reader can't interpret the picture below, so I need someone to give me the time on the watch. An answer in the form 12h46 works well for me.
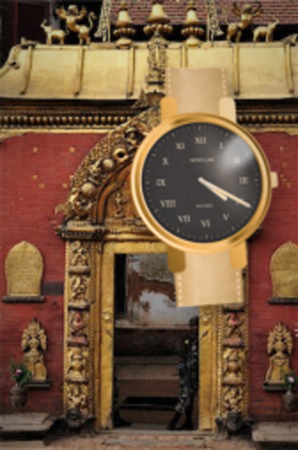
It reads 4h20
